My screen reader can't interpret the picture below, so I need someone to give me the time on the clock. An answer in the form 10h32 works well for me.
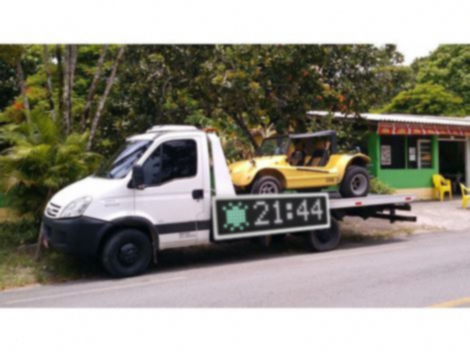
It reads 21h44
